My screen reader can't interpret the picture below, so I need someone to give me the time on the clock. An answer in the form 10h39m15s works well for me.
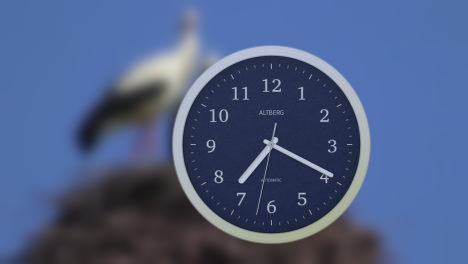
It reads 7h19m32s
